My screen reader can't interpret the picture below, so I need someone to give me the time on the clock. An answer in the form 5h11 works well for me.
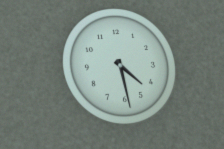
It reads 4h29
